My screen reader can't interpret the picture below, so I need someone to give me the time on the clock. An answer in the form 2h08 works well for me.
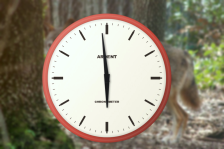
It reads 5h59
